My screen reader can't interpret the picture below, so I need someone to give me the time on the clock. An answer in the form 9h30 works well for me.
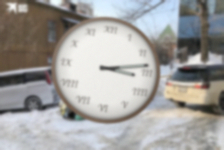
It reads 3h13
